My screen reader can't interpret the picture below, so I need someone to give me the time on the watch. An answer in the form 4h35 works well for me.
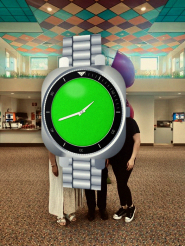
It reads 1h42
